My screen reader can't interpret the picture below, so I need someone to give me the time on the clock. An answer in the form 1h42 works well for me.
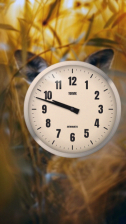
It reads 9h48
